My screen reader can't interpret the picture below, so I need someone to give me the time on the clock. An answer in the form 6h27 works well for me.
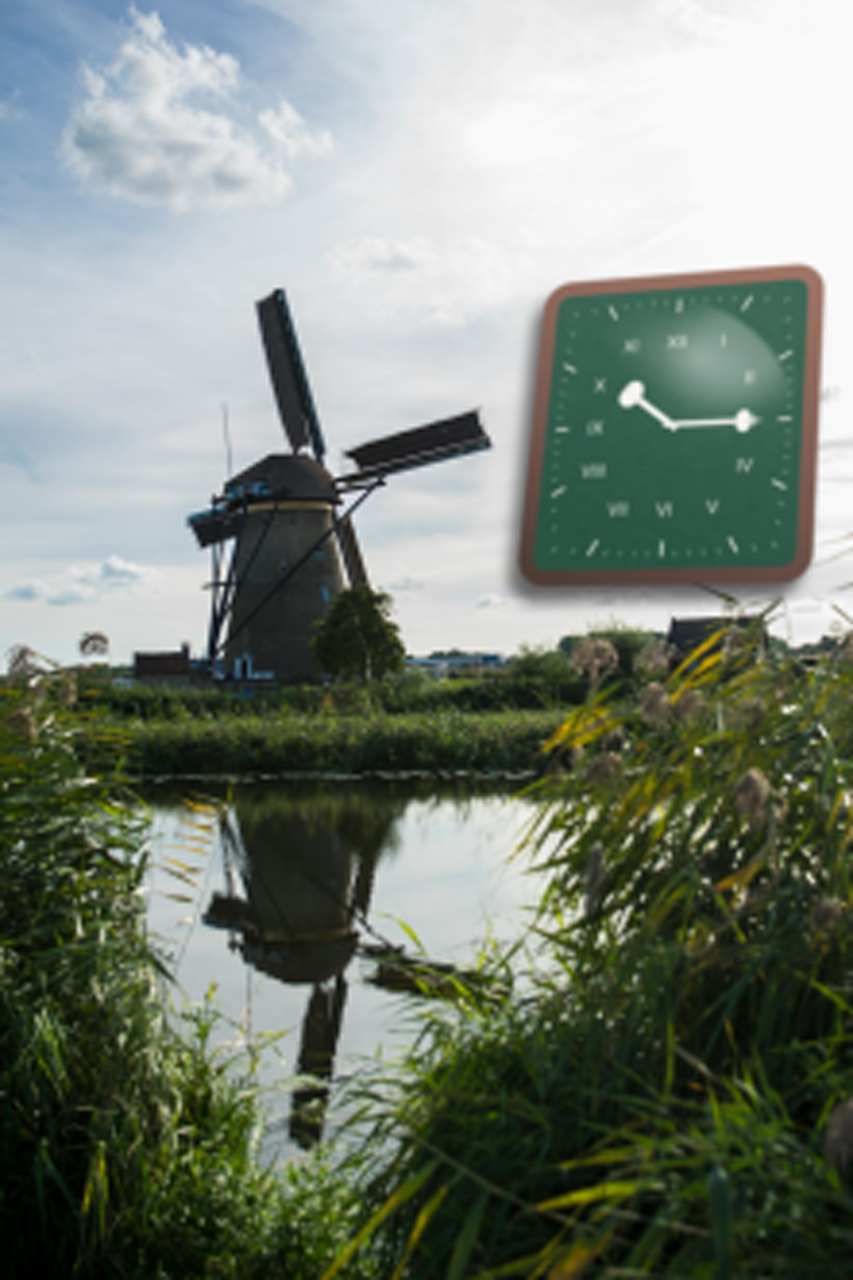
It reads 10h15
